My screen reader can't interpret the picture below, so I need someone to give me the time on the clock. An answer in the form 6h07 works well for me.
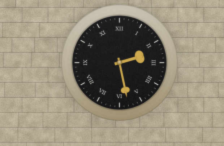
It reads 2h28
